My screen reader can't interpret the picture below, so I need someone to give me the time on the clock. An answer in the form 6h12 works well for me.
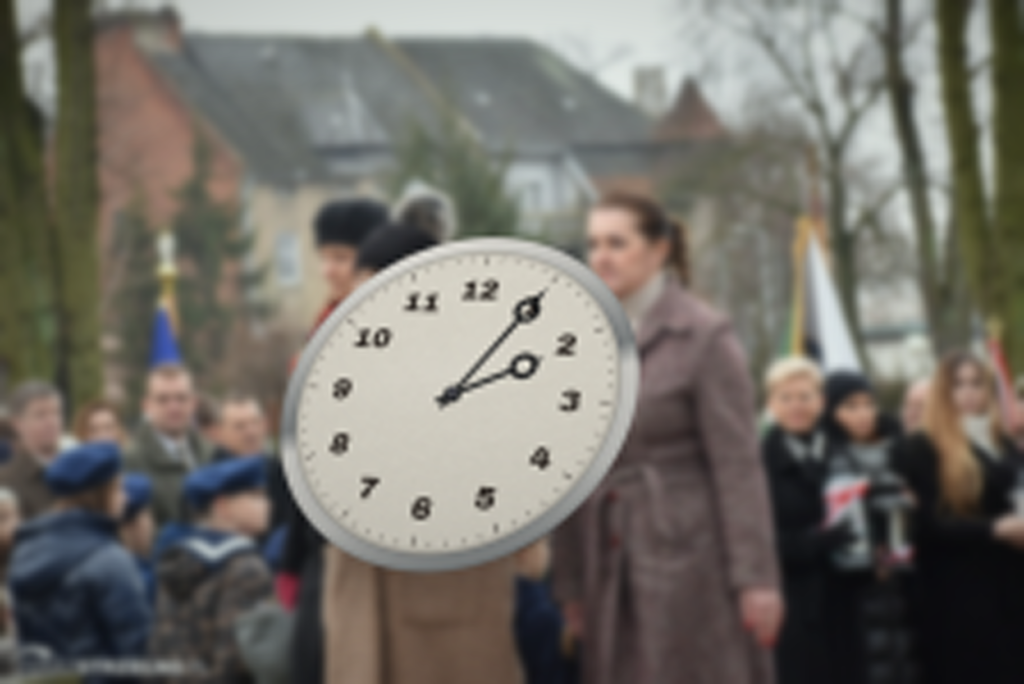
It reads 2h05
